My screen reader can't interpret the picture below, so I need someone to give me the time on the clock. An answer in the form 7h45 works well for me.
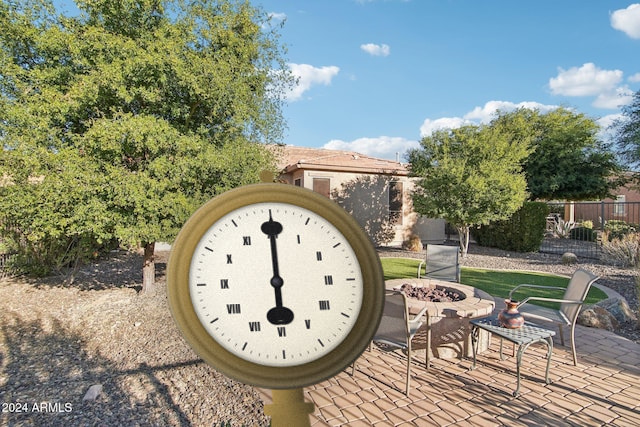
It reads 6h00
